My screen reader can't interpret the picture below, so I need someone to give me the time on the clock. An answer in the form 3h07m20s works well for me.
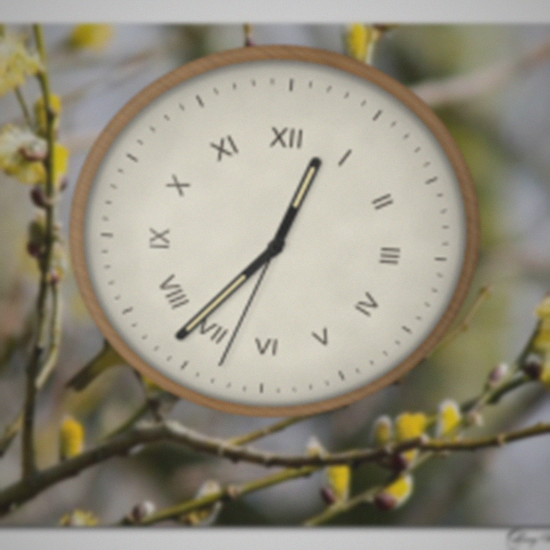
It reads 12h36m33s
